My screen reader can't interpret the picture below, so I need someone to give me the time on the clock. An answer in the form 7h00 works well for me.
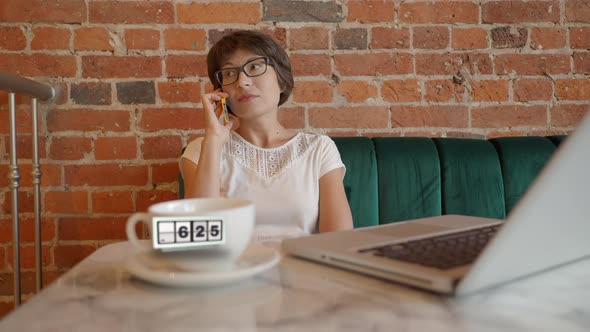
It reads 6h25
